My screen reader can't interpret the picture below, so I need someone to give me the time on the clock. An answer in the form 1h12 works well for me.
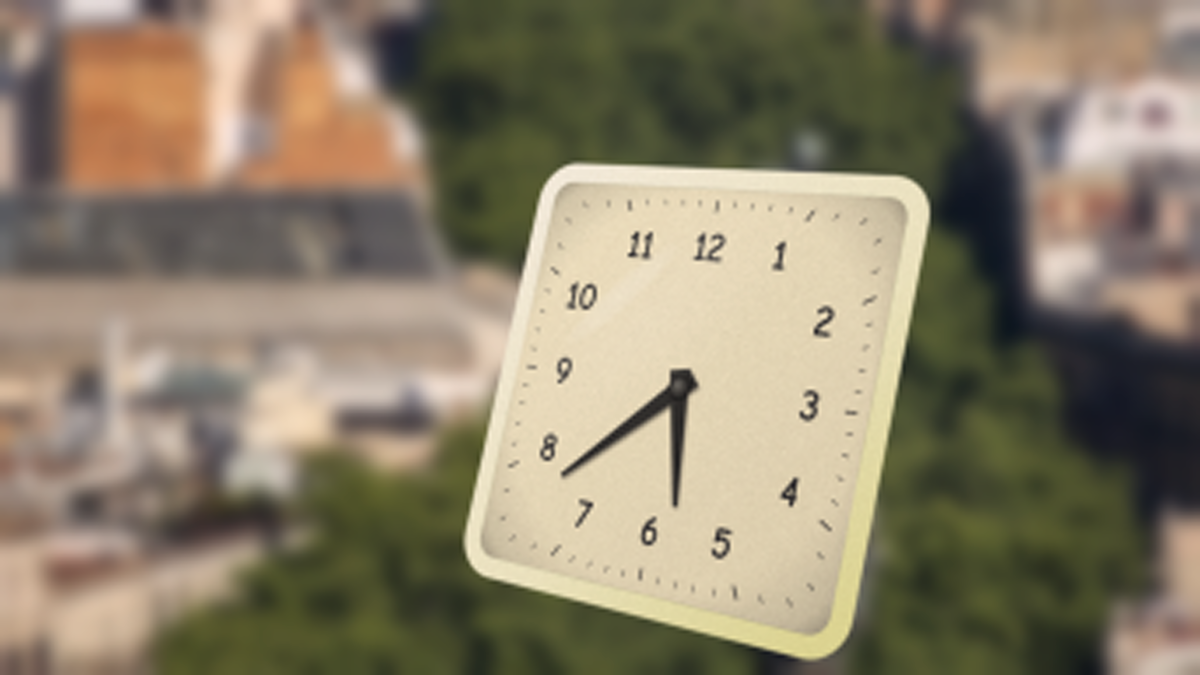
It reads 5h38
